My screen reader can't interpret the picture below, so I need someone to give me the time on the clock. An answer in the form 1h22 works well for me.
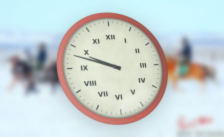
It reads 9h48
